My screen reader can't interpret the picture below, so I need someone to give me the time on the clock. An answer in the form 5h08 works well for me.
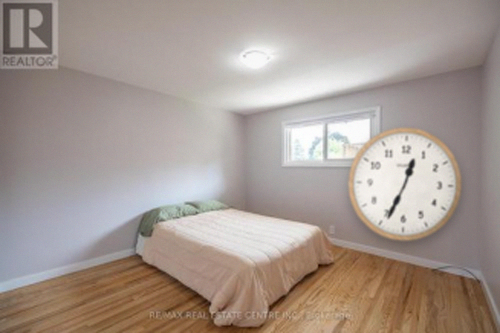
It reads 12h34
